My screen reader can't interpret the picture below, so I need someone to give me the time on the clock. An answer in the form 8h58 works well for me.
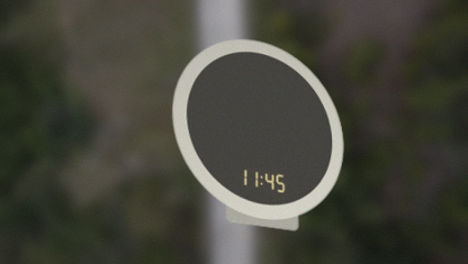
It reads 11h45
